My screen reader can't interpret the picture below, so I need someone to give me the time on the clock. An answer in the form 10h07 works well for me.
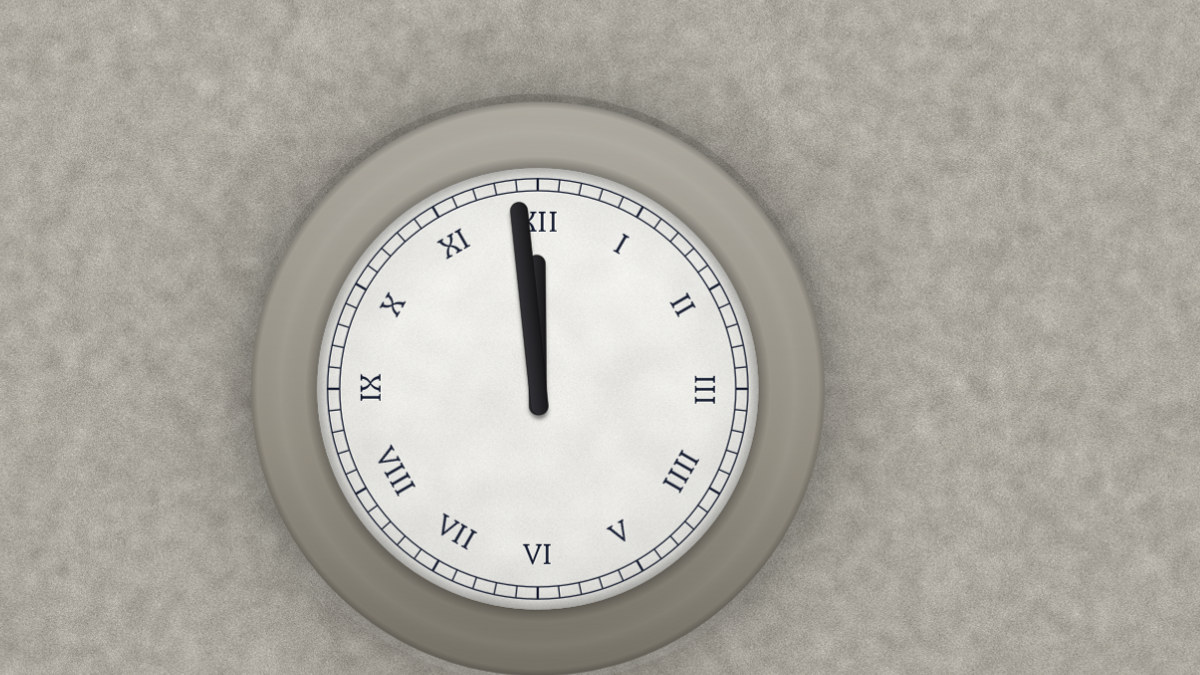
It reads 11h59
